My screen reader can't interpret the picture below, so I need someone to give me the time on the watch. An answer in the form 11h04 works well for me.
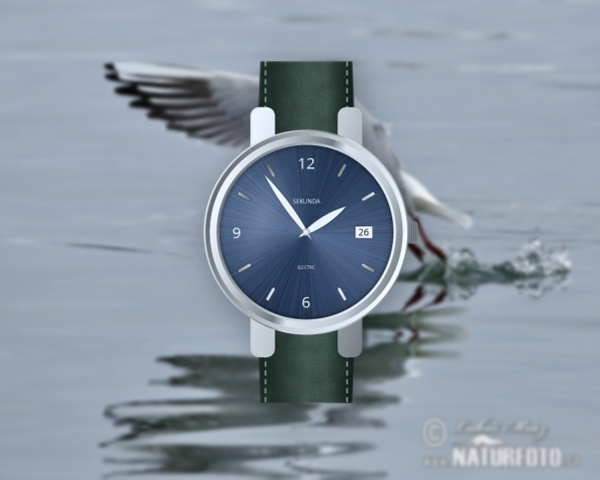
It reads 1h54
